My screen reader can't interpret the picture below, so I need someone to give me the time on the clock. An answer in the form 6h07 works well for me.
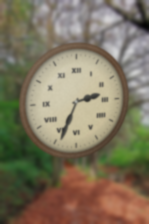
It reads 2h34
